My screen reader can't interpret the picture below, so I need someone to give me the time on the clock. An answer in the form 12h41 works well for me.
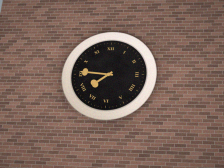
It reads 7h46
